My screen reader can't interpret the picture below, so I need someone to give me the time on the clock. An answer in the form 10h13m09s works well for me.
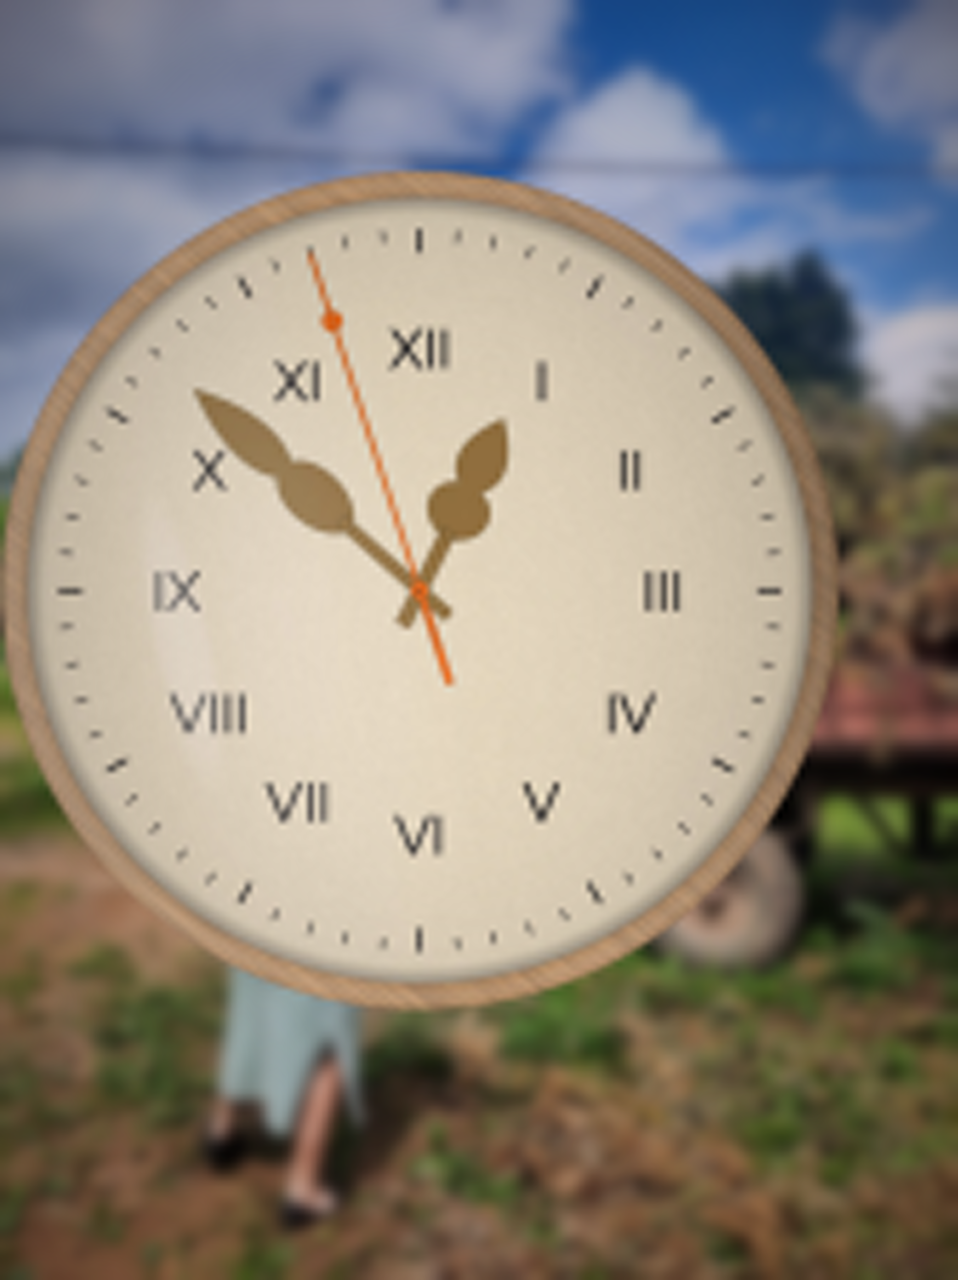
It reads 12h51m57s
